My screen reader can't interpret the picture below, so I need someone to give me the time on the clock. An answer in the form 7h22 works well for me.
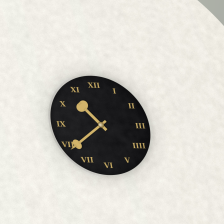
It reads 10h39
